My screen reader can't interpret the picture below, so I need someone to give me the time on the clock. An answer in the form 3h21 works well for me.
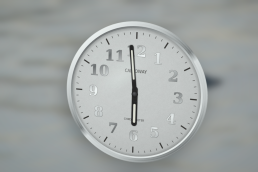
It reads 5h59
